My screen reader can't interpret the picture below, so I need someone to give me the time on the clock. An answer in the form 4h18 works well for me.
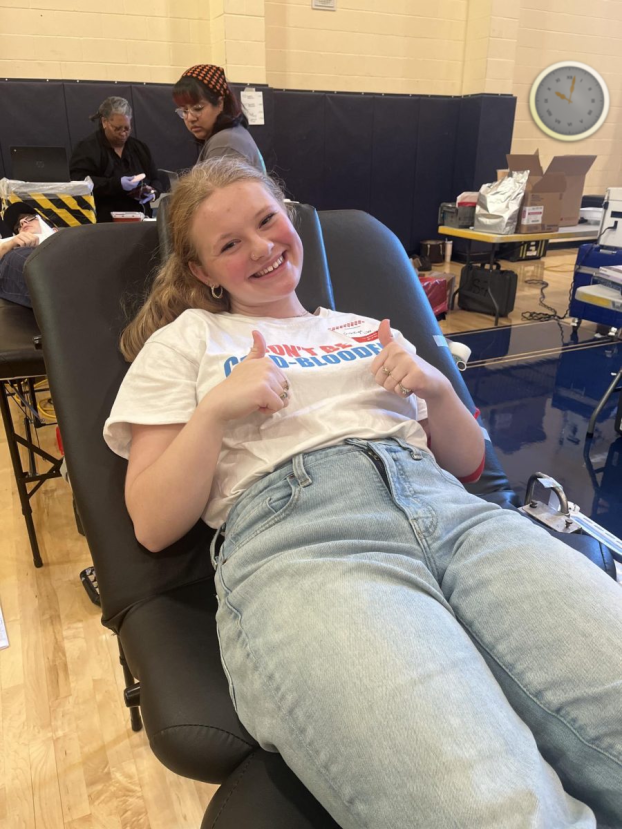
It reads 10h02
